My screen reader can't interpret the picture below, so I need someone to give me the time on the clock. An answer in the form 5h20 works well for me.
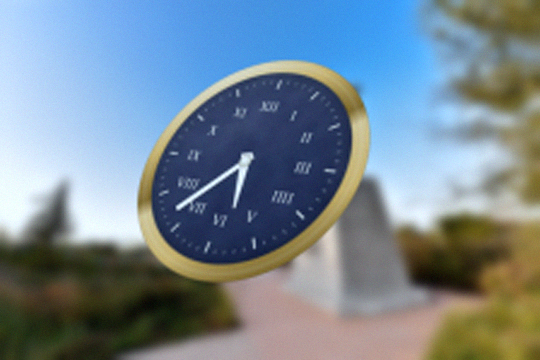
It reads 5h37
